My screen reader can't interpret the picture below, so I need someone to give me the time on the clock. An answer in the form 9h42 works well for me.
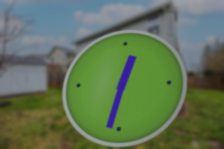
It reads 12h32
